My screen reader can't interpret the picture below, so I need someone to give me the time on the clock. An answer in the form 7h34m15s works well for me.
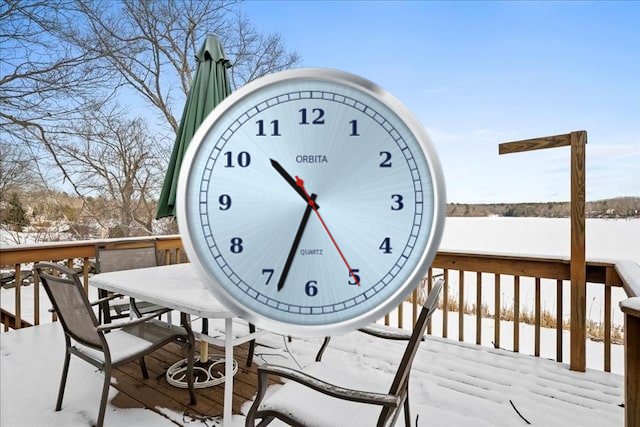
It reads 10h33m25s
